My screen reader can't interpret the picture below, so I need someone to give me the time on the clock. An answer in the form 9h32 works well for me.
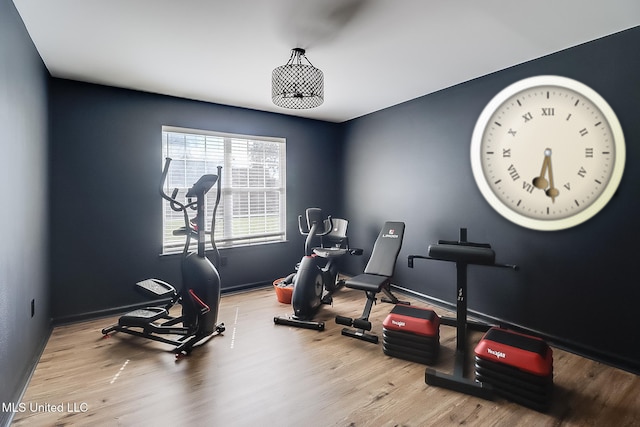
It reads 6h29
